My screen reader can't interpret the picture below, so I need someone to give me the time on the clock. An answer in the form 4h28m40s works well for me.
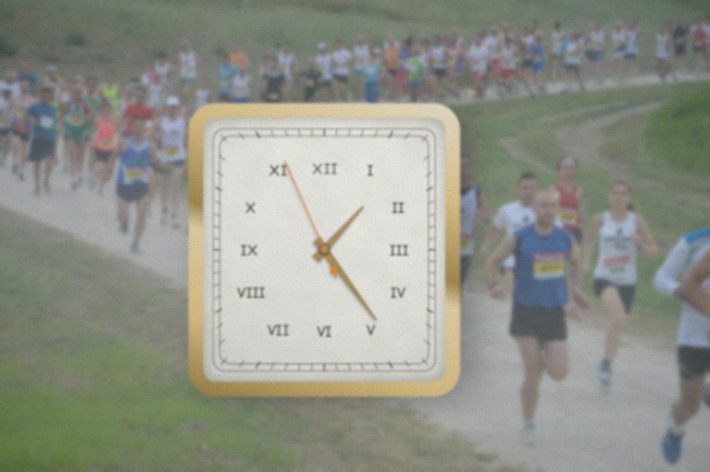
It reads 1h23m56s
